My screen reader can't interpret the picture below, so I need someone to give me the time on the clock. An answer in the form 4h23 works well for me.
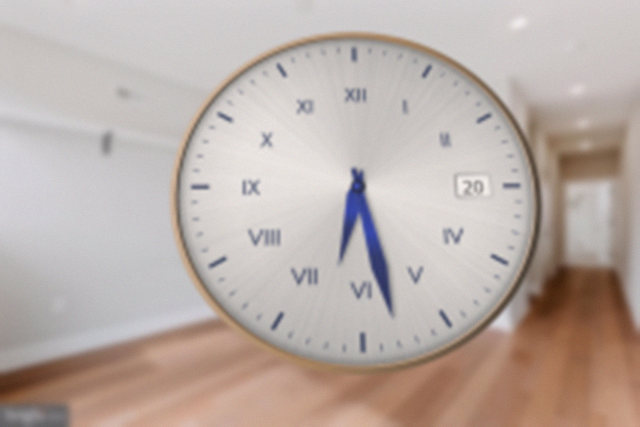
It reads 6h28
